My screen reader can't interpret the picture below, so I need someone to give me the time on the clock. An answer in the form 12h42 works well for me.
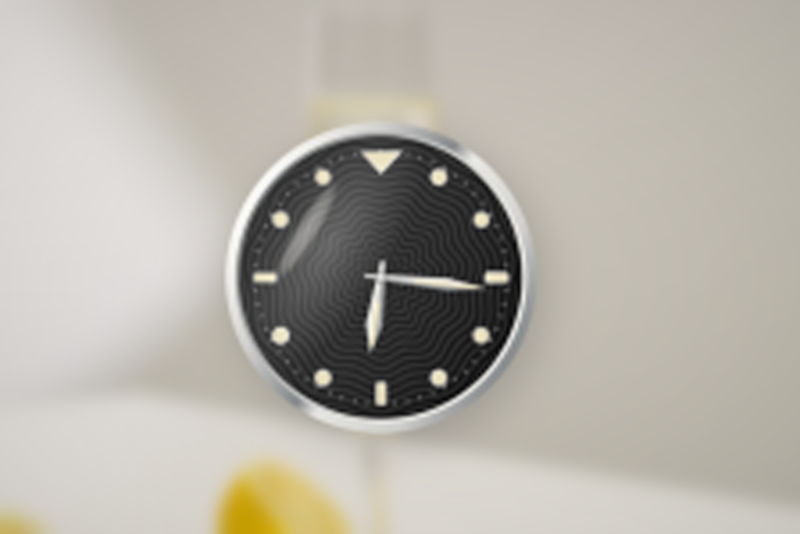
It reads 6h16
